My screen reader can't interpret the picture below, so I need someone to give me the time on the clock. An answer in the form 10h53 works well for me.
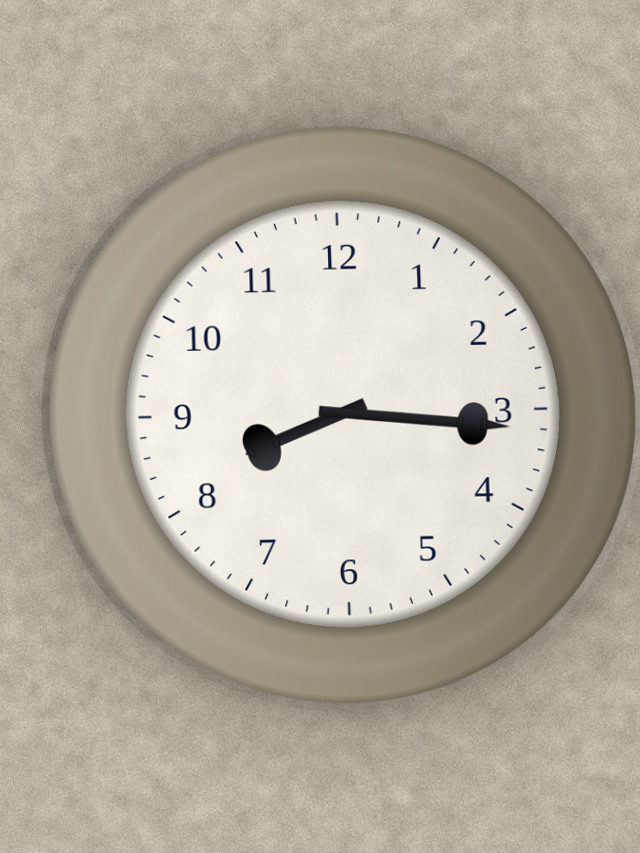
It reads 8h16
